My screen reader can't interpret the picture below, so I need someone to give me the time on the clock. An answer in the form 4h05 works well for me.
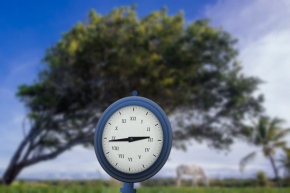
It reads 2h44
